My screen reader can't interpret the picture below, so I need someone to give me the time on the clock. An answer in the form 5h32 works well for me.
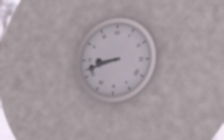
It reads 8h42
